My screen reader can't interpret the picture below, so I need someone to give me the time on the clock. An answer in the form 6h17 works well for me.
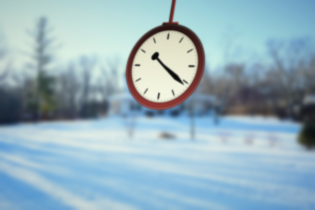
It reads 10h21
